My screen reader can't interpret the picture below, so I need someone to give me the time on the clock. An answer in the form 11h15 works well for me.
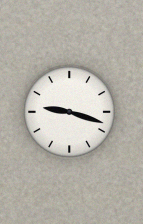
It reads 9h18
